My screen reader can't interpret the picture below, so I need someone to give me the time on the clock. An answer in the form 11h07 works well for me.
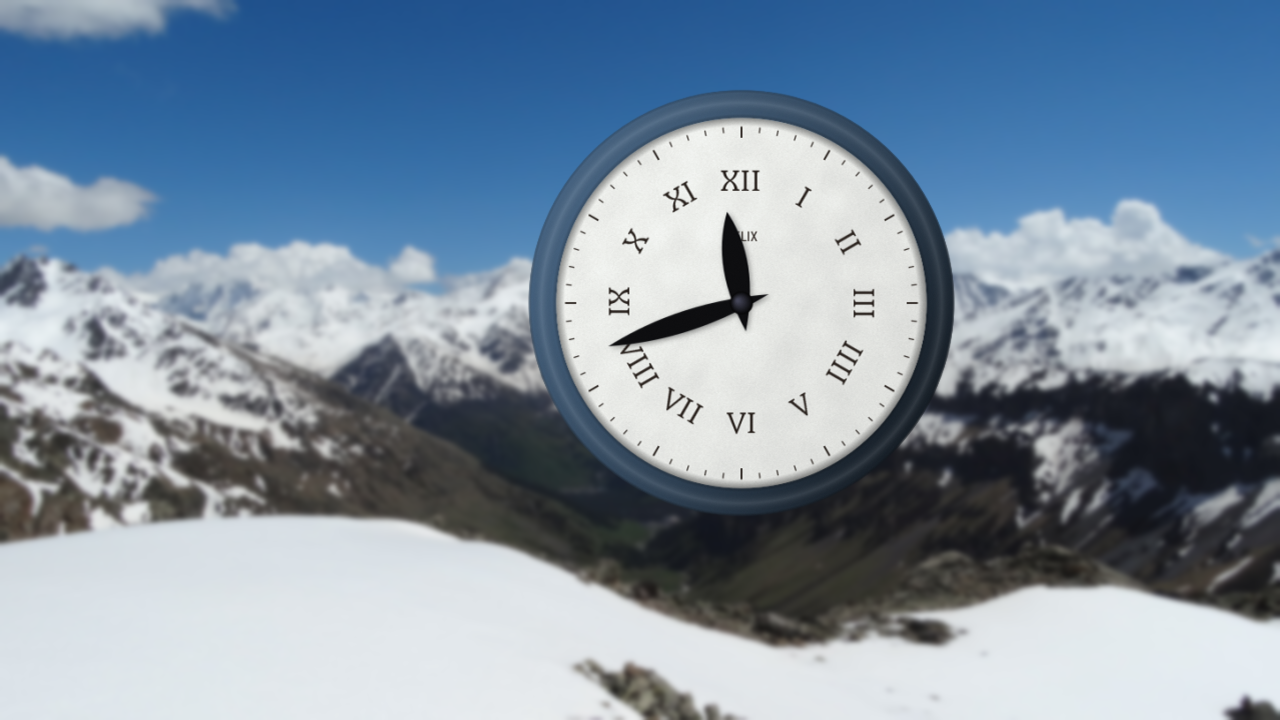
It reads 11h42
